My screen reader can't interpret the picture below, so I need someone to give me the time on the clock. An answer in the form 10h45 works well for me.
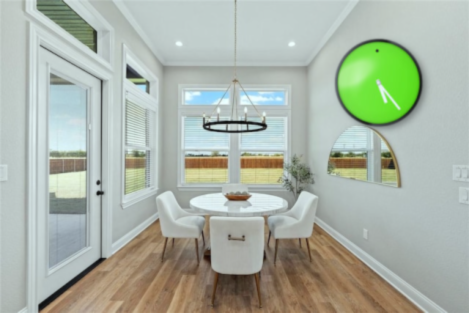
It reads 5h24
